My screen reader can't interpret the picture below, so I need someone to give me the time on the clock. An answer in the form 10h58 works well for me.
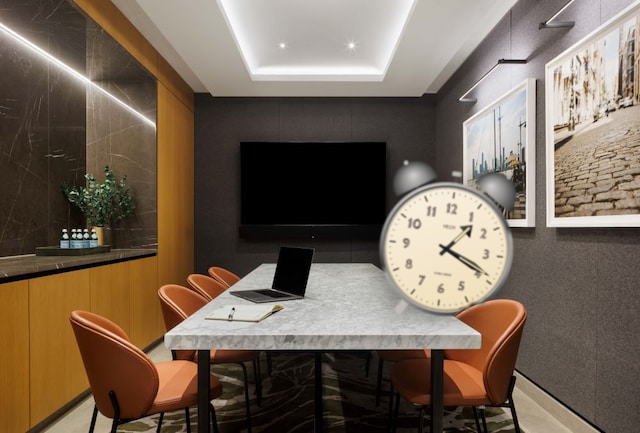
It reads 1h19
